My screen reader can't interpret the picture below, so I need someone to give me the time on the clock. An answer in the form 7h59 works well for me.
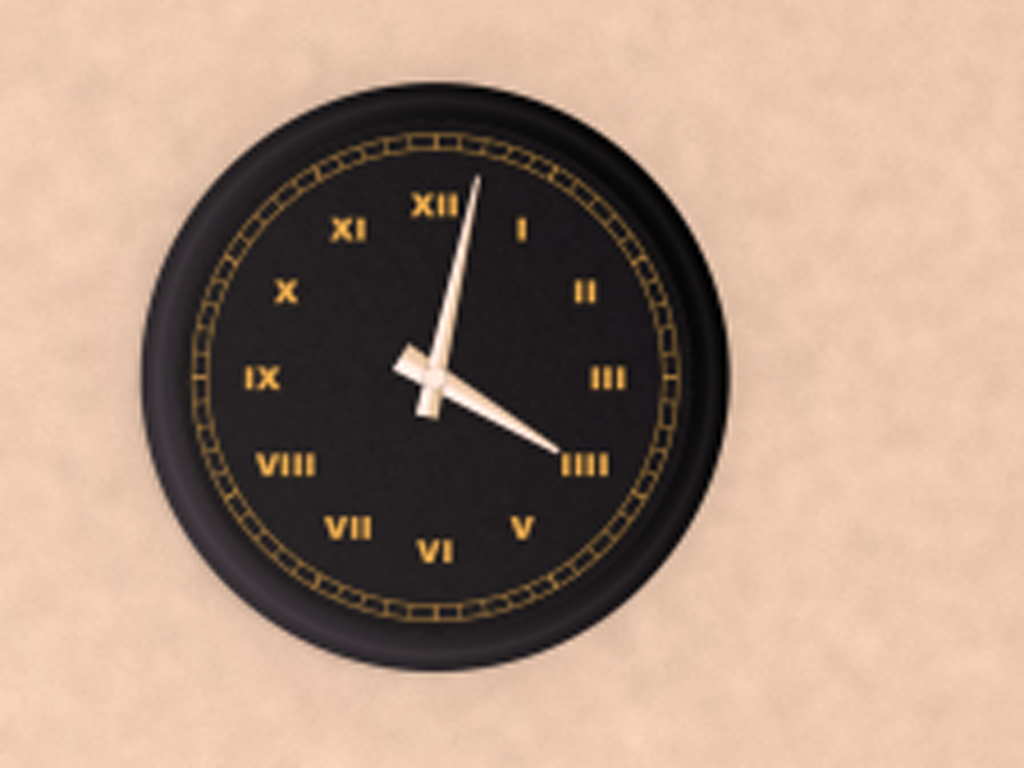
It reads 4h02
